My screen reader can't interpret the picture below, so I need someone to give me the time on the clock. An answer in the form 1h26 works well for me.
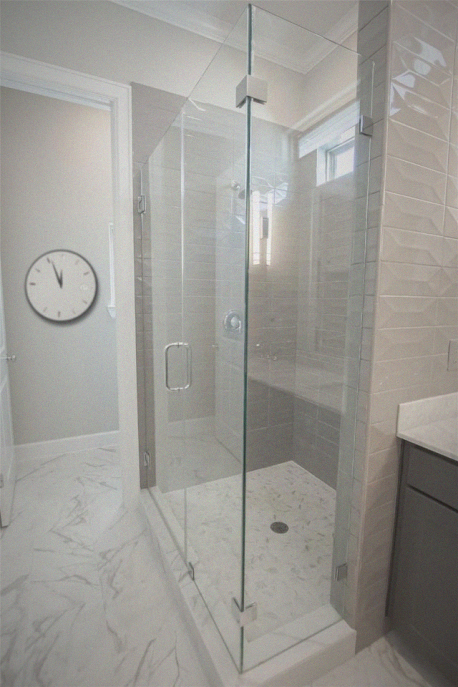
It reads 11h56
